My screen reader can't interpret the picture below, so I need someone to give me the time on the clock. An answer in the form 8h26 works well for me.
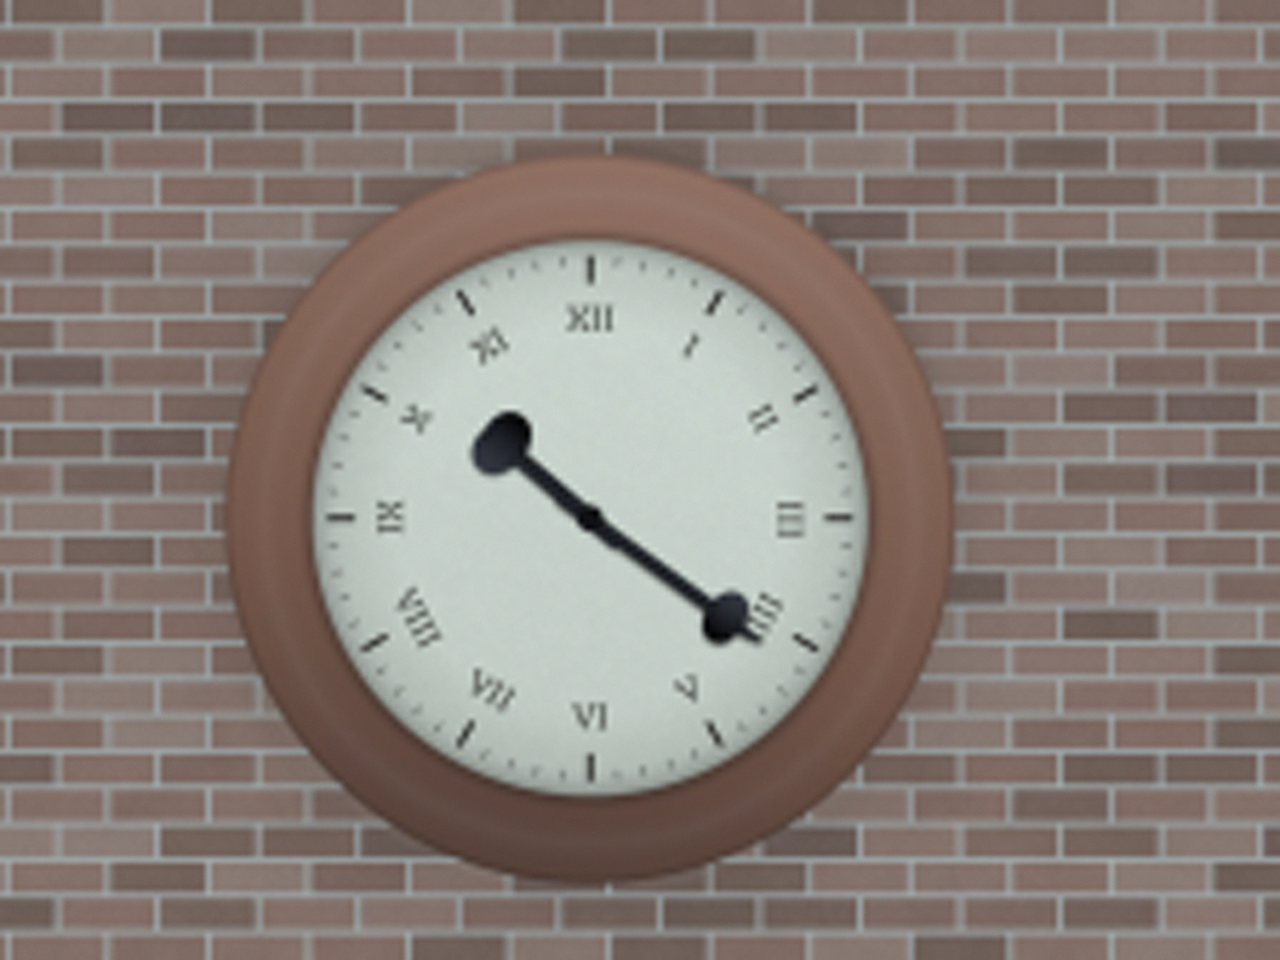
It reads 10h21
